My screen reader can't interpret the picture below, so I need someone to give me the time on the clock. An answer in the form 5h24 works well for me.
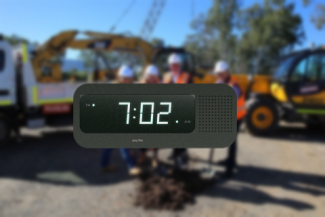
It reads 7h02
